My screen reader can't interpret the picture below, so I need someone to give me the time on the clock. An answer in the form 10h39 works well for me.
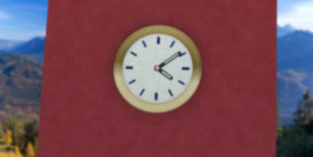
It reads 4h09
